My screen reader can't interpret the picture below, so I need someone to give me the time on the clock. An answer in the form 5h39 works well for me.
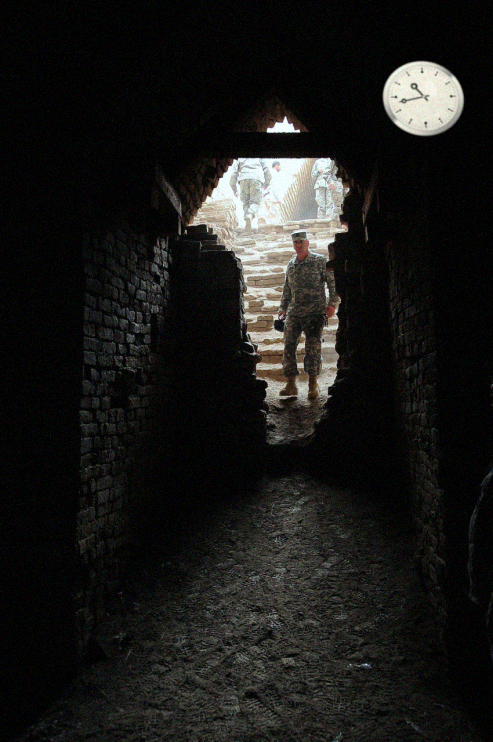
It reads 10h43
